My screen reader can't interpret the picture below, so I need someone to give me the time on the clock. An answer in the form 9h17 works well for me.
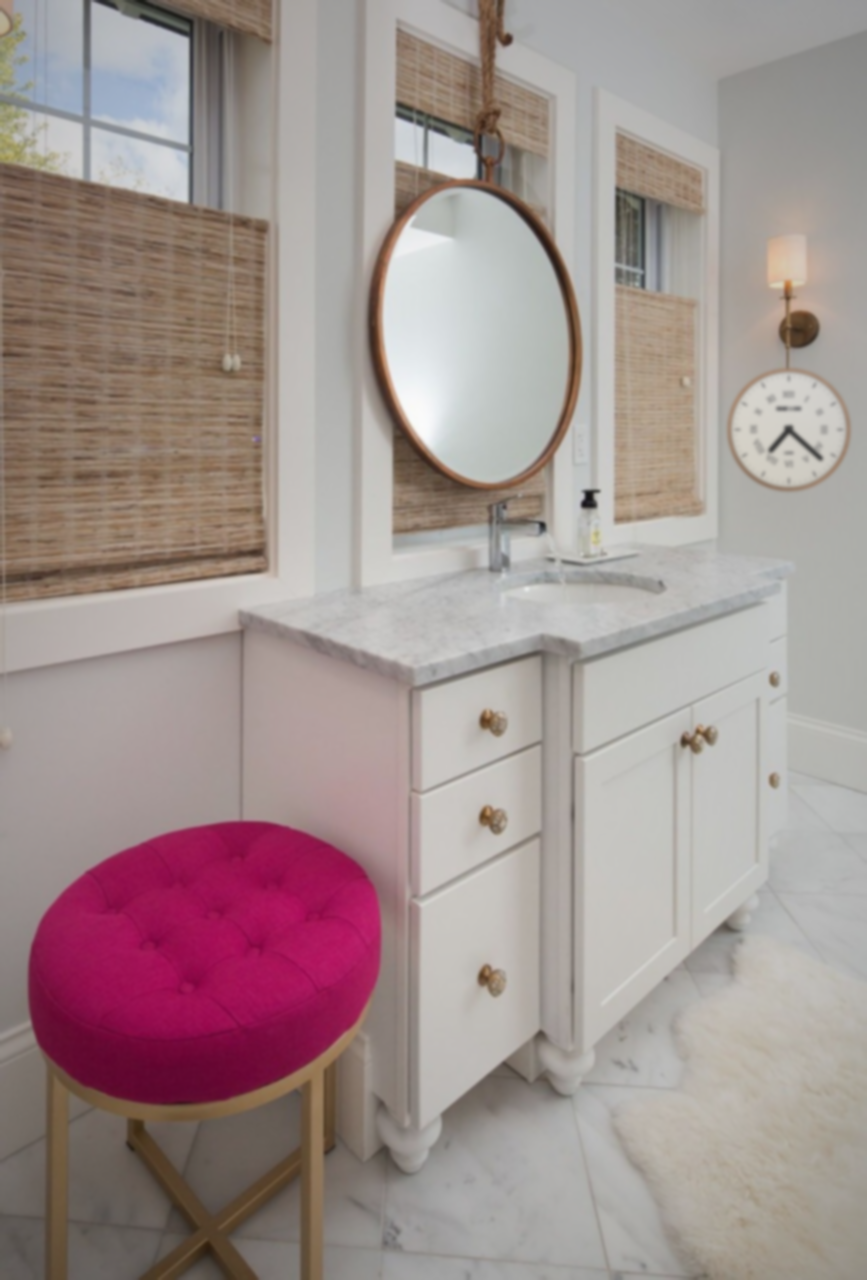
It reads 7h22
